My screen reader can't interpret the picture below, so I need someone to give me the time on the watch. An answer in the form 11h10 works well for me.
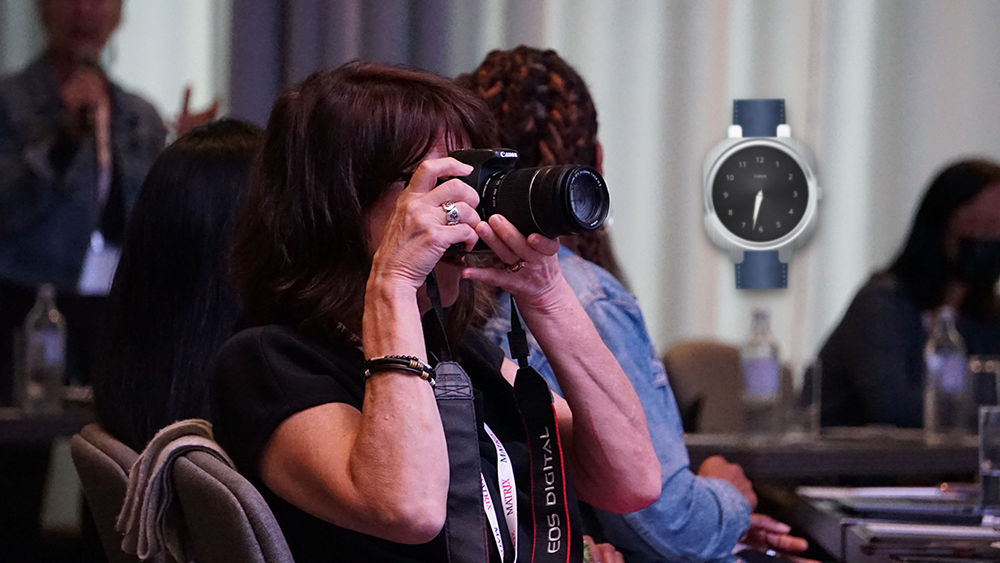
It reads 6h32
